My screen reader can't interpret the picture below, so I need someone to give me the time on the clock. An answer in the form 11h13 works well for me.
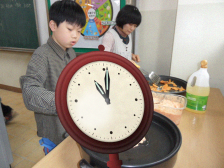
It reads 11h01
